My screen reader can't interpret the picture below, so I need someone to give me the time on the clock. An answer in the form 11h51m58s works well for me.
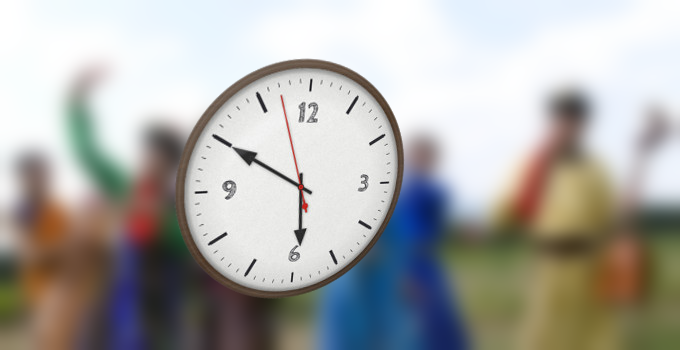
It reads 5h49m57s
